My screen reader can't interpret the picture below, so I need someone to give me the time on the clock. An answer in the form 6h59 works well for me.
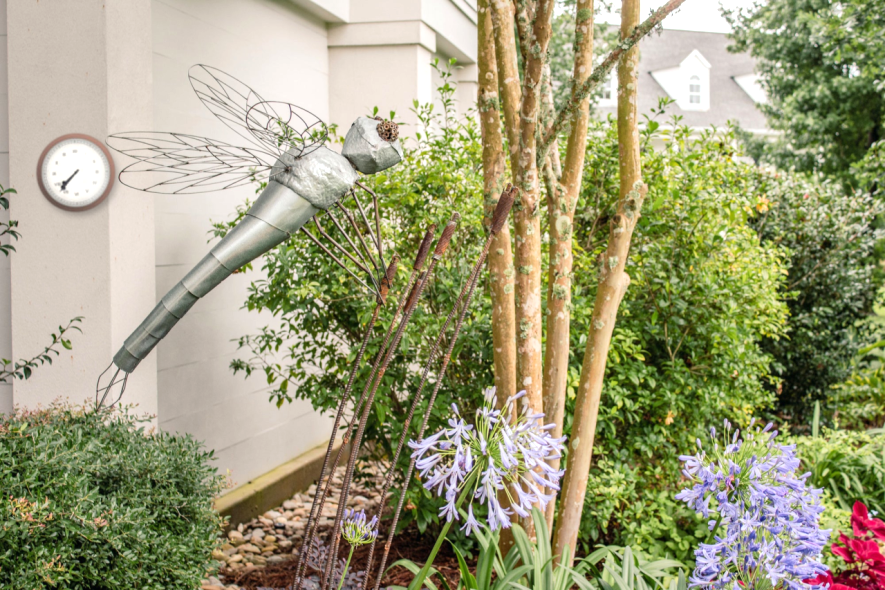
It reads 7h37
